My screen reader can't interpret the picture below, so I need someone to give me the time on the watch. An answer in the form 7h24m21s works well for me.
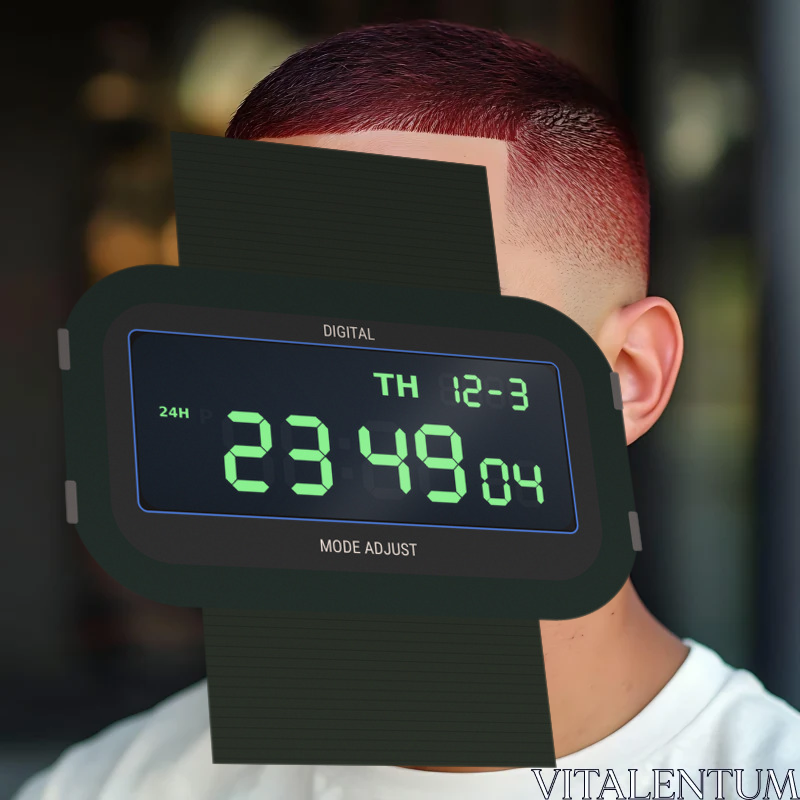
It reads 23h49m04s
